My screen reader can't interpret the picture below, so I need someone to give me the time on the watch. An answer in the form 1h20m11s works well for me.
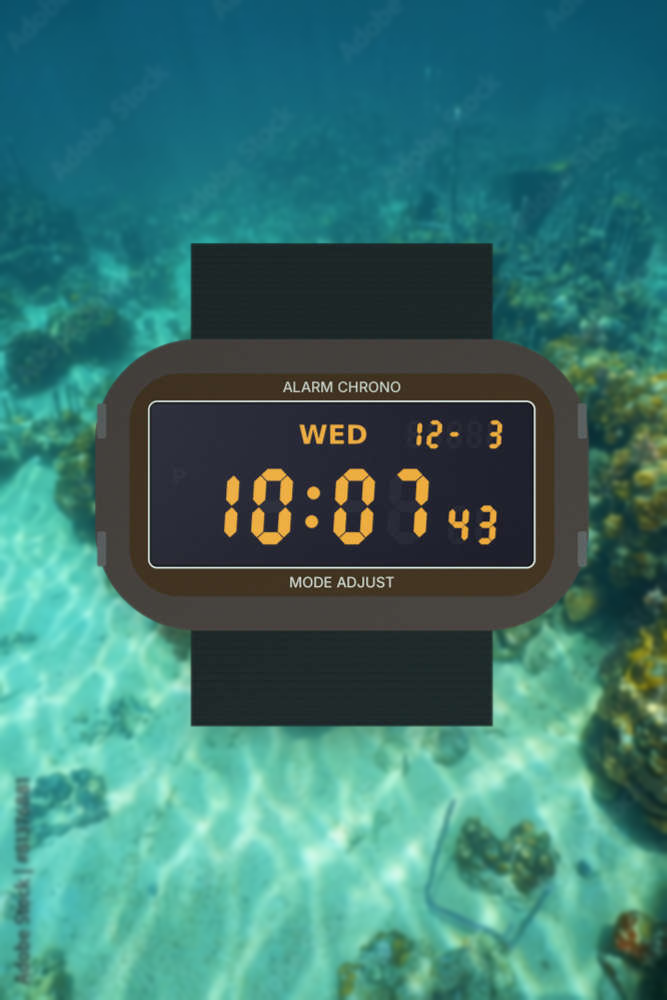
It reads 10h07m43s
